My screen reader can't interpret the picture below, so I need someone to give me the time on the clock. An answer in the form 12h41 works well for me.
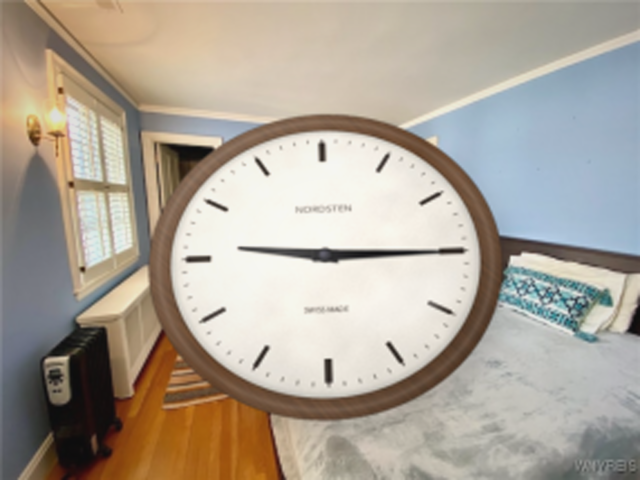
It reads 9h15
